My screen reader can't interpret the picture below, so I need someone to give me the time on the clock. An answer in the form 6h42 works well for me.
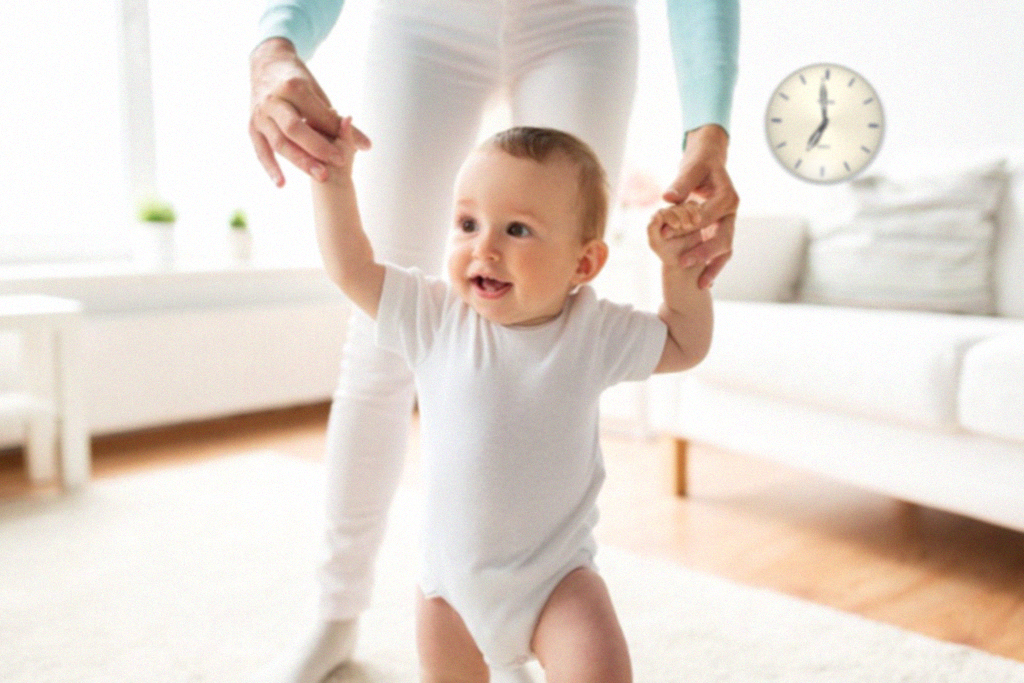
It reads 6h59
